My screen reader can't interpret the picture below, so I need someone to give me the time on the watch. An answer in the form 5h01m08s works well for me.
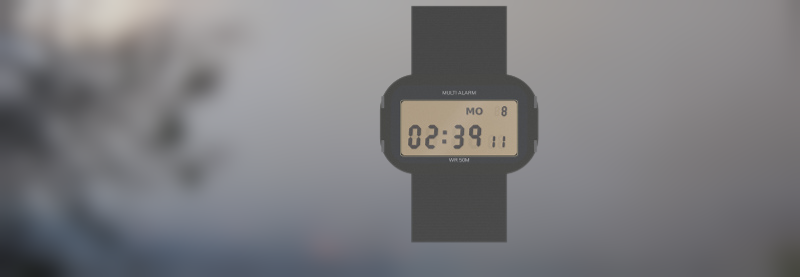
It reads 2h39m11s
